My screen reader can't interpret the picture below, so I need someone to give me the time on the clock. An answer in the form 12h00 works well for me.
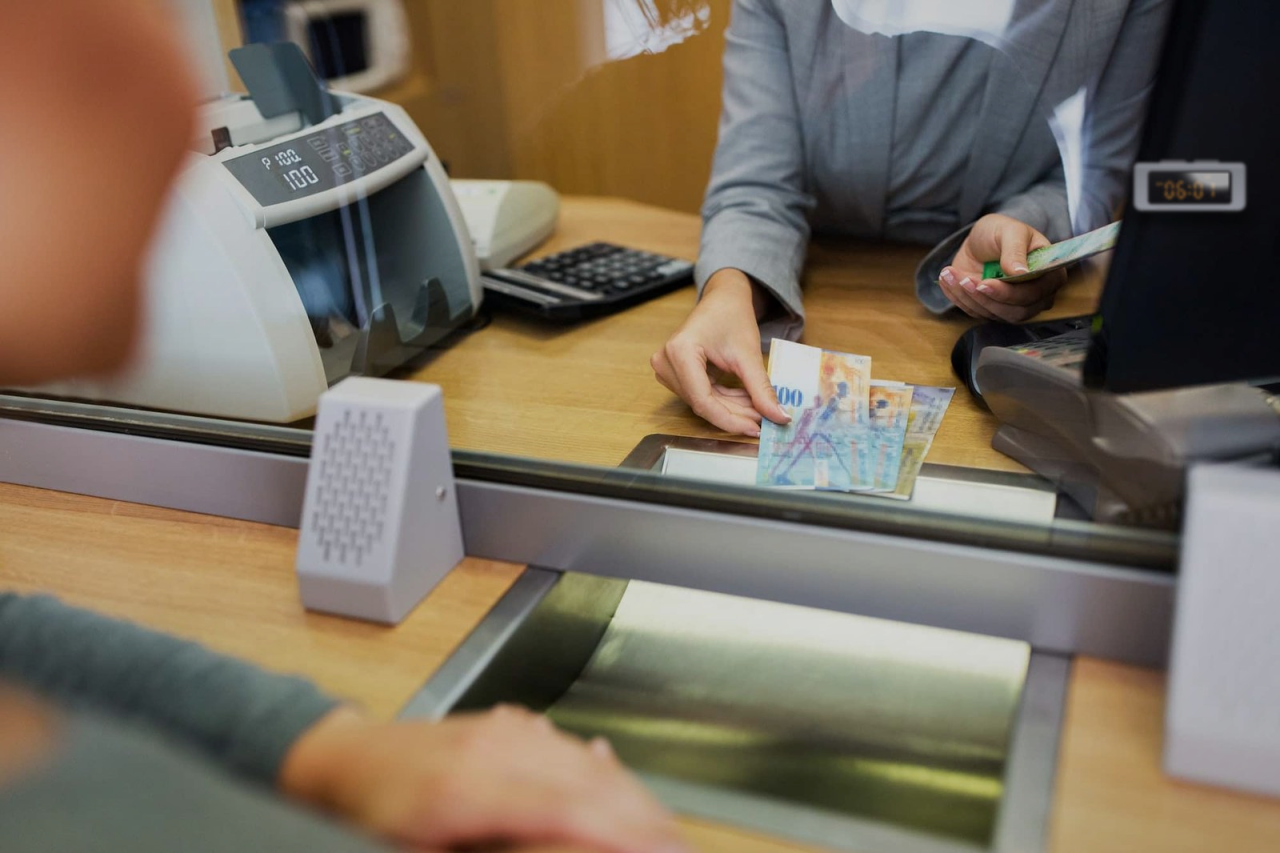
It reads 6h01
